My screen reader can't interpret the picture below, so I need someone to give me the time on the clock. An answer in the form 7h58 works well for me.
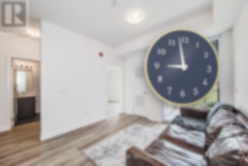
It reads 8h58
